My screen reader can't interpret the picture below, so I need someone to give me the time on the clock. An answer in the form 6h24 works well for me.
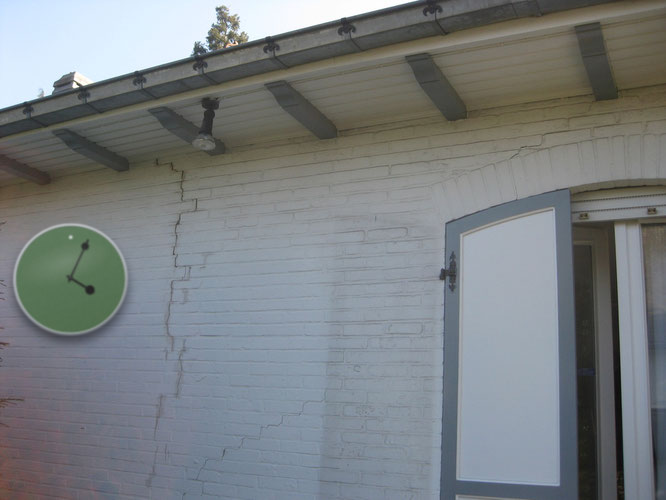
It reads 4h04
